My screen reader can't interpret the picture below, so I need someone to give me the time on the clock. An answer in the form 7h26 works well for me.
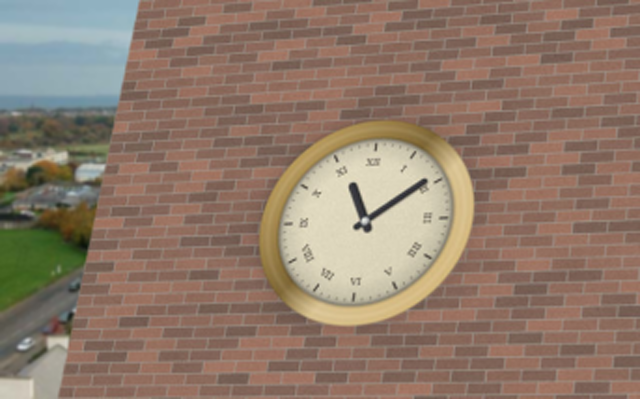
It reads 11h09
